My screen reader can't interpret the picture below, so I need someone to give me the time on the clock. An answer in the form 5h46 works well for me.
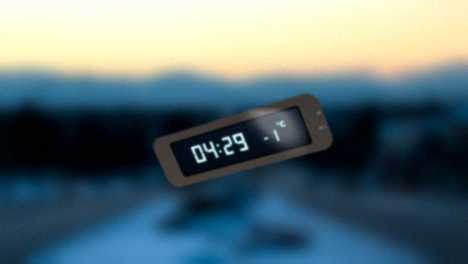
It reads 4h29
